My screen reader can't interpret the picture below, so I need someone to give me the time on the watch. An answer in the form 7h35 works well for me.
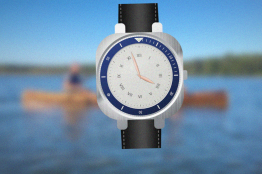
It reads 3h57
